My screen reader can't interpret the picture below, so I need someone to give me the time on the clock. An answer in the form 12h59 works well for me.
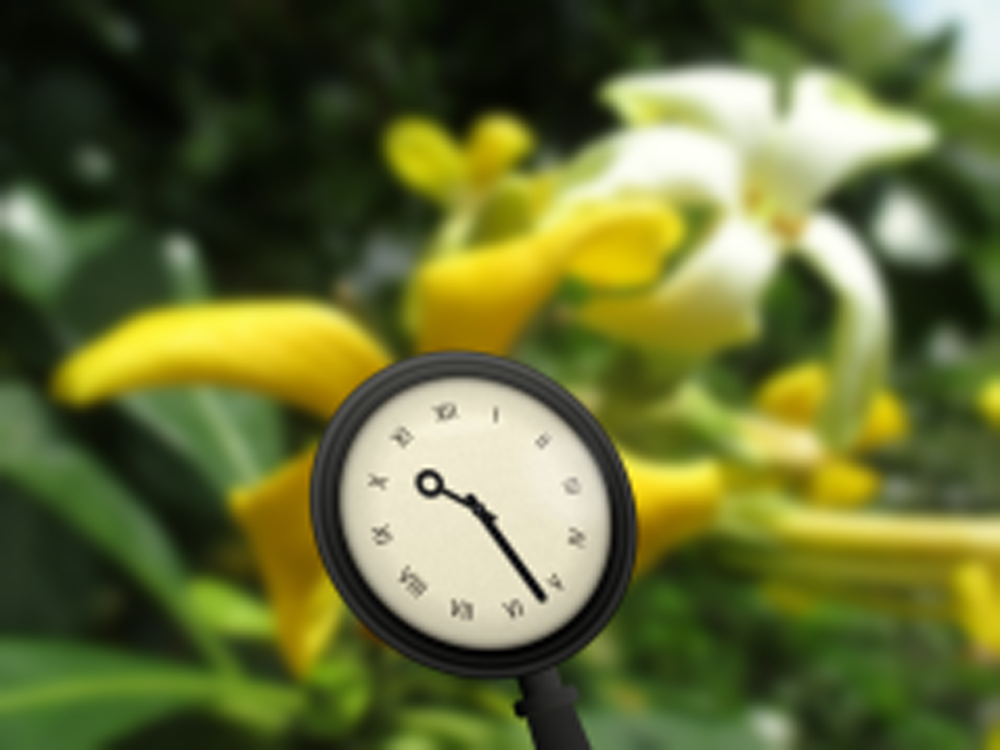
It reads 10h27
